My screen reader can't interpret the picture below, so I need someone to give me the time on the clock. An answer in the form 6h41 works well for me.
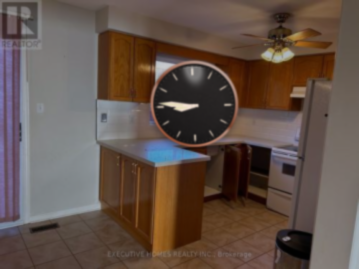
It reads 8h46
